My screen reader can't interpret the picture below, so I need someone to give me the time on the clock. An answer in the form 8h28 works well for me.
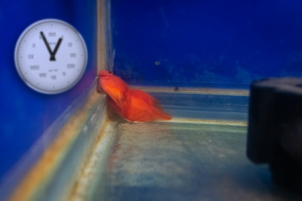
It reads 12h56
